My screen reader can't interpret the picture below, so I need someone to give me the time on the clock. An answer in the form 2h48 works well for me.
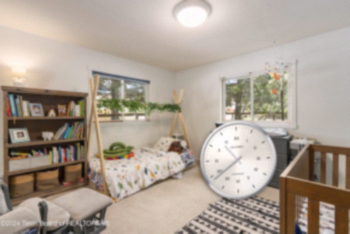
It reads 10h39
